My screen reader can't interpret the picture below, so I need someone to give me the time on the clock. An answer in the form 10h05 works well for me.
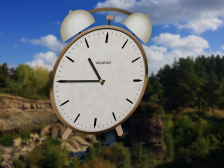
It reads 10h45
